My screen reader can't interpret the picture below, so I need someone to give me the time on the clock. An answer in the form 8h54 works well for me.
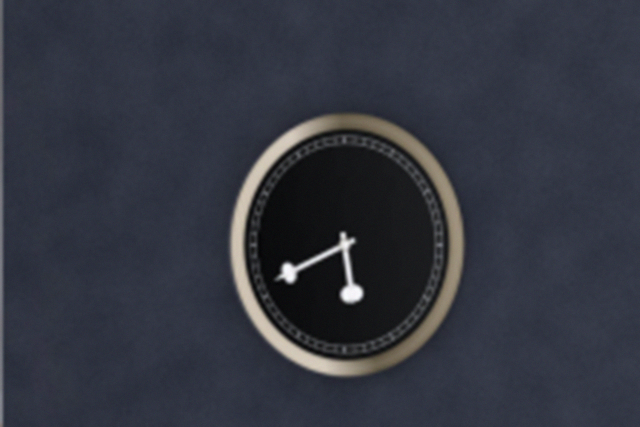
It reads 5h41
